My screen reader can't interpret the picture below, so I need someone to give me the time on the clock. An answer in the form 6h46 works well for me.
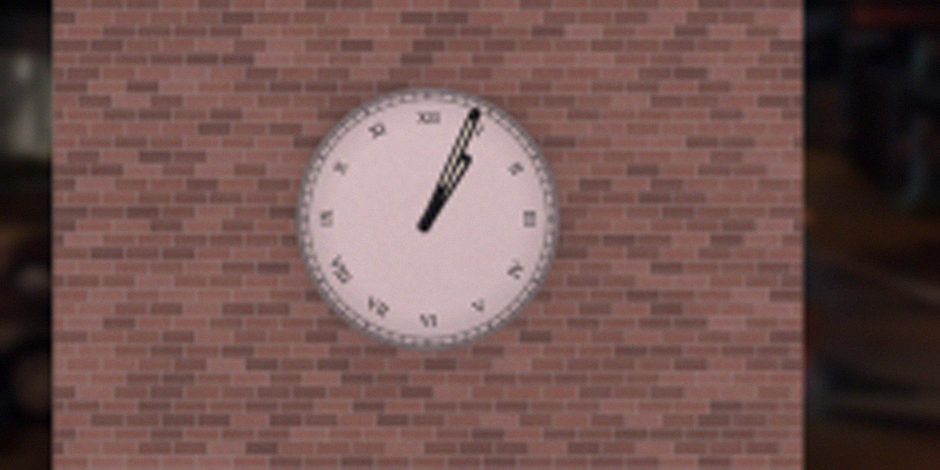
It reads 1h04
